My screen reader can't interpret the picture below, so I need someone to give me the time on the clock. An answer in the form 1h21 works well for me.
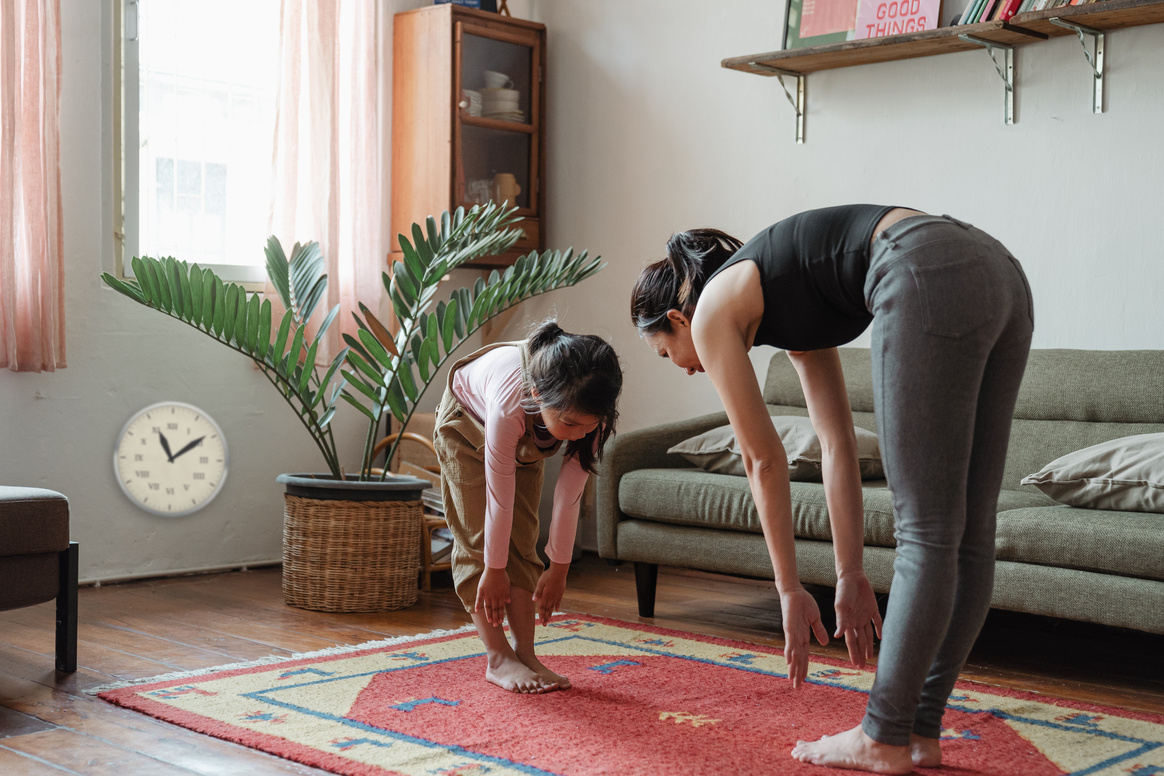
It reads 11h09
